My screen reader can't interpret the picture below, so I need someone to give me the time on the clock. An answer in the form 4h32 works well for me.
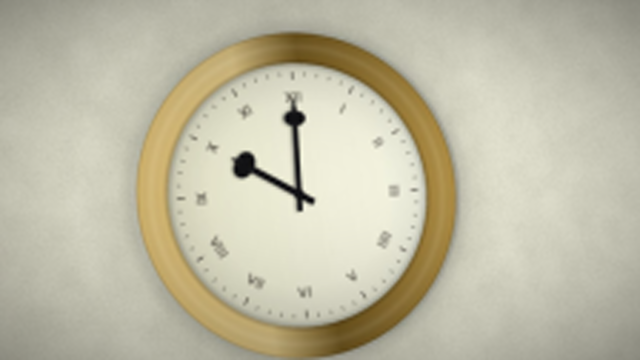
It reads 10h00
